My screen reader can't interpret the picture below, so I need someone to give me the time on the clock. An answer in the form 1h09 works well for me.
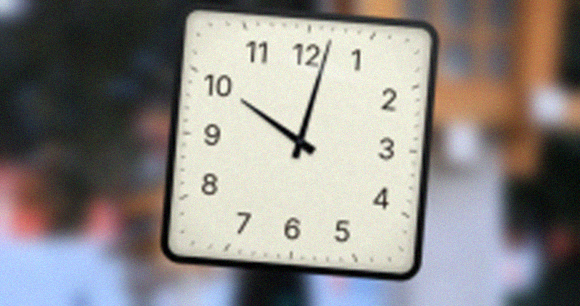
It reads 10h02
